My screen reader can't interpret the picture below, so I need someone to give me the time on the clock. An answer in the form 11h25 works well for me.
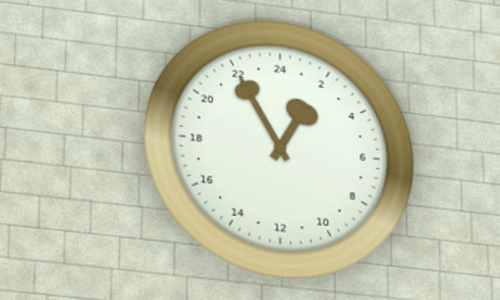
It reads 1h55
